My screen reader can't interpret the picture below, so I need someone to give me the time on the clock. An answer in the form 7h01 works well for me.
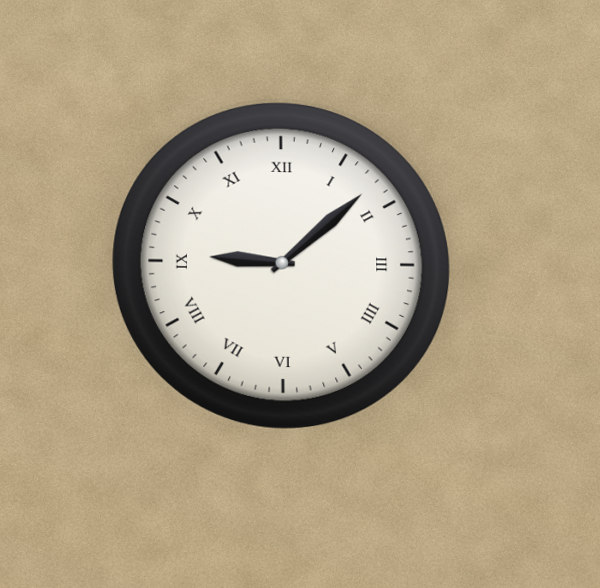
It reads 9h08
